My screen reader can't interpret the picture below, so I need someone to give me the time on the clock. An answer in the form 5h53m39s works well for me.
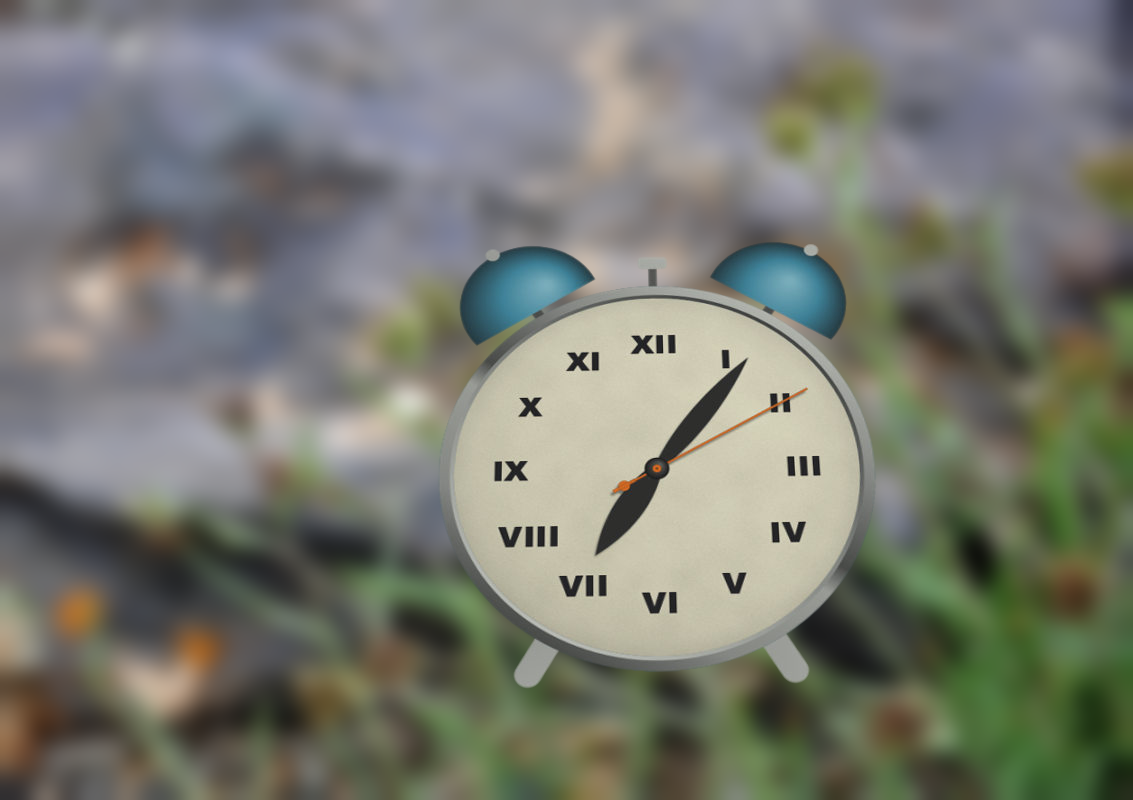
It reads 7h06m10s
